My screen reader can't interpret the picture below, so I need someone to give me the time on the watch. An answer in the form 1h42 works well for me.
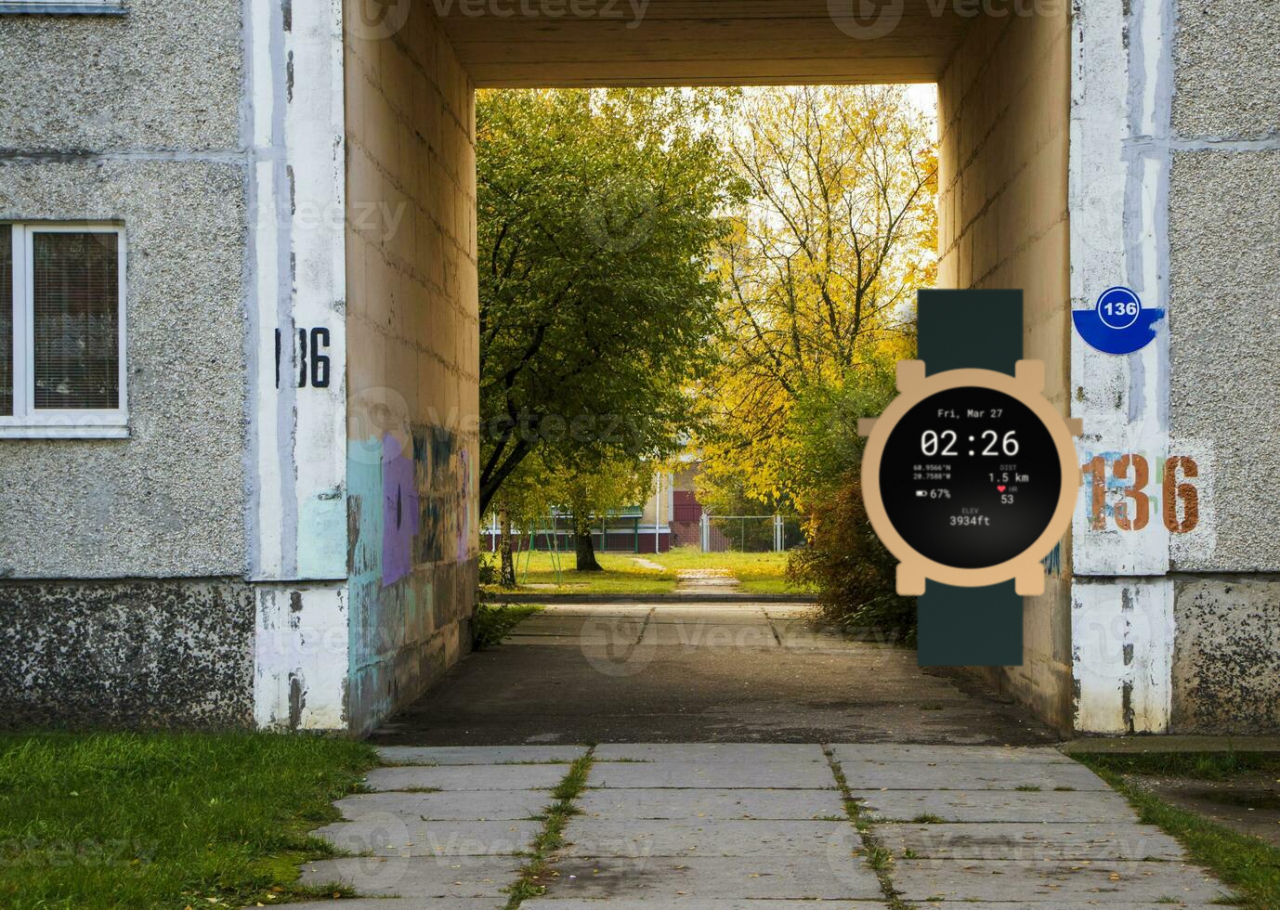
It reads 2h26
